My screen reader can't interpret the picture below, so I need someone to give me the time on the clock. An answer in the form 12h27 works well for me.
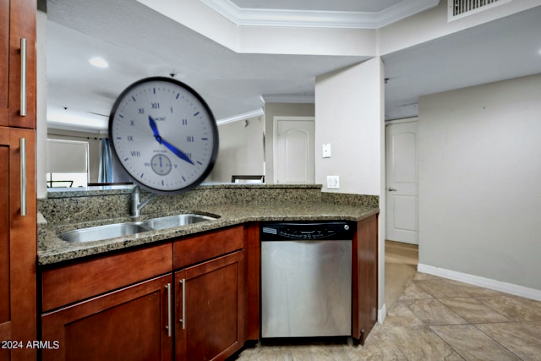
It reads 11h21
